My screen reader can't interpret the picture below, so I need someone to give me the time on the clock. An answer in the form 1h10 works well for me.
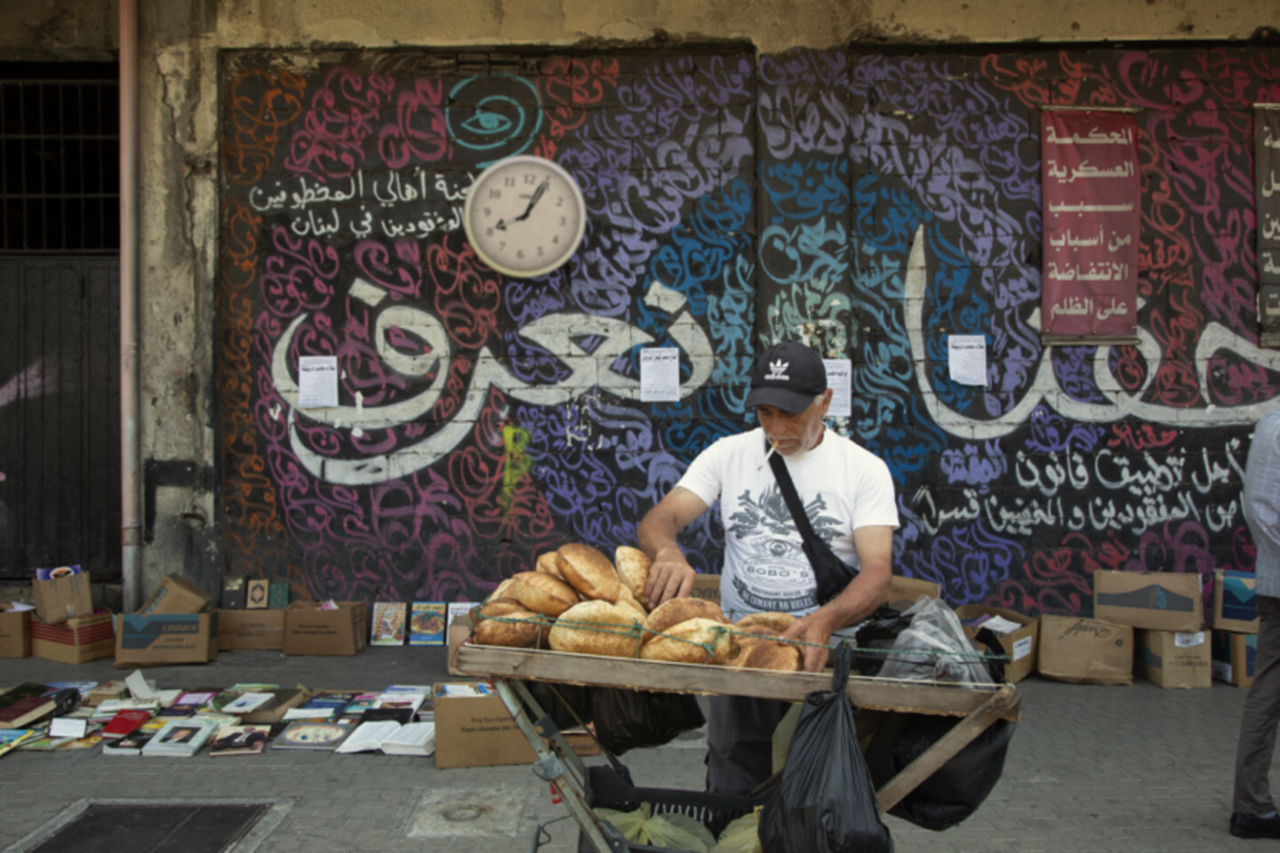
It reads 8h04
